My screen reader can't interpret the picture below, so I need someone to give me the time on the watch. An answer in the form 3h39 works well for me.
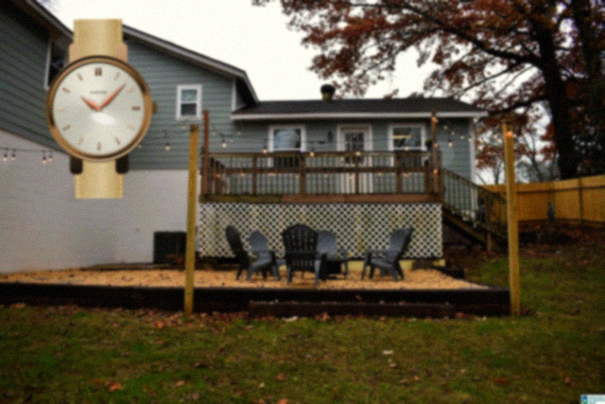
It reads 10h08
